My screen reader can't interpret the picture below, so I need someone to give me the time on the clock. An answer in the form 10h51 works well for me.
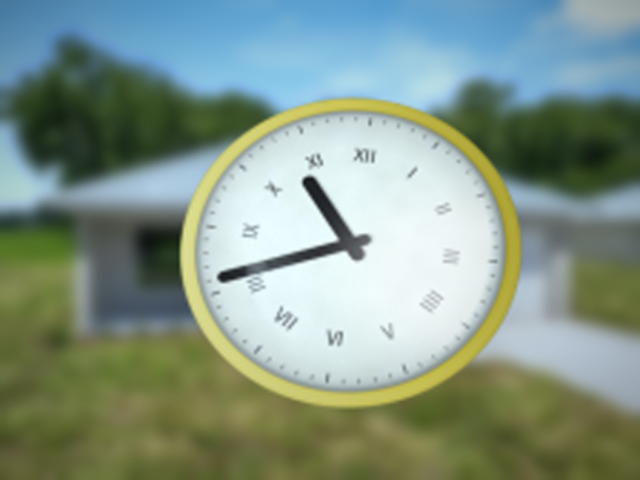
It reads 10h41
